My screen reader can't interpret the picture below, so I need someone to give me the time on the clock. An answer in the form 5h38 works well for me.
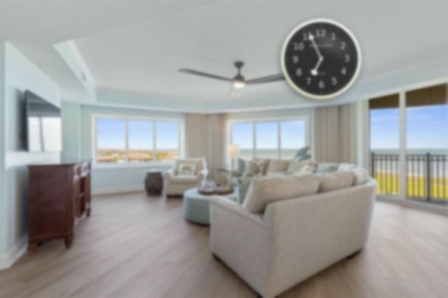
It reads 6h56
